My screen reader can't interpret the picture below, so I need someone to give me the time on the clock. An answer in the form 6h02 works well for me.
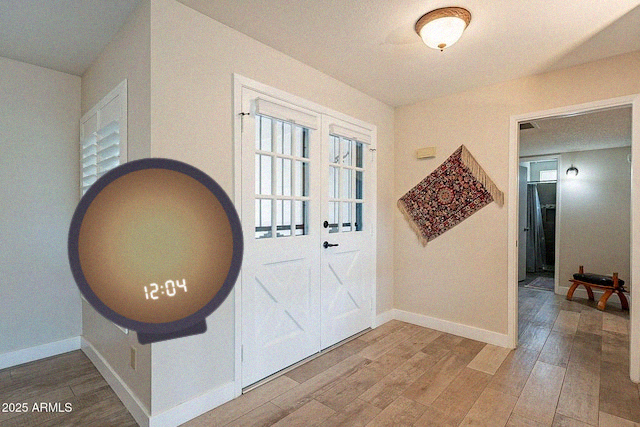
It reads 12h04
